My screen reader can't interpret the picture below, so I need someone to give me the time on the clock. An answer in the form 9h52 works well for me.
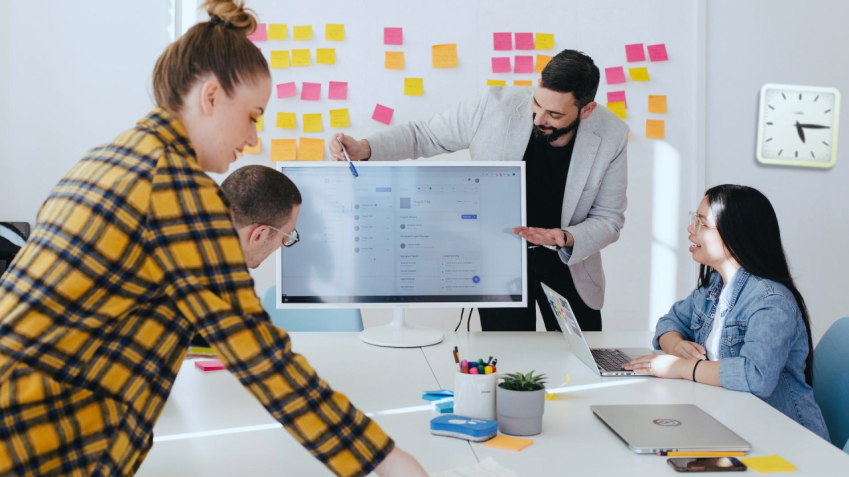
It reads 5h15
